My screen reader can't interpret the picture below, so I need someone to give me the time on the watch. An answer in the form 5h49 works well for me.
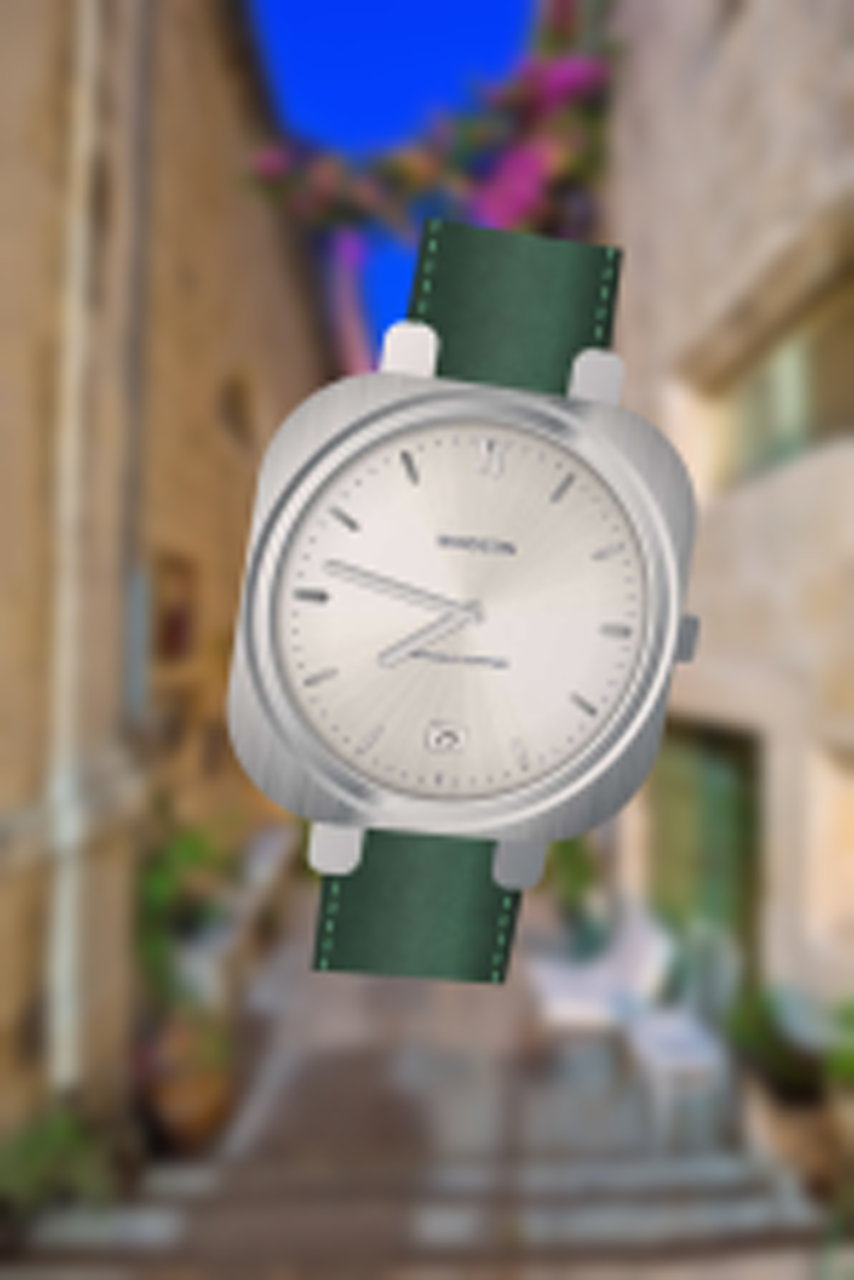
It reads 7h47
